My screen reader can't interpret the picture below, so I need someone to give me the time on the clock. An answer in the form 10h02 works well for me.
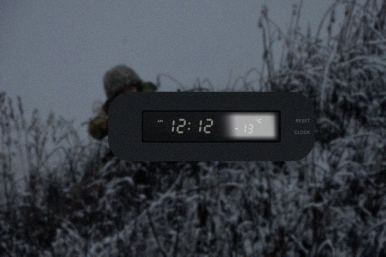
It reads 12h12
